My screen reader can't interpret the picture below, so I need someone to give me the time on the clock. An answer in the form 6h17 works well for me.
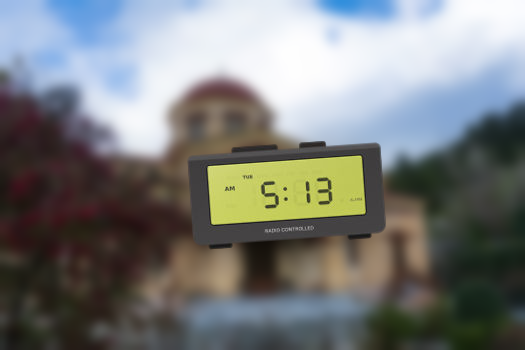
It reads 5h13
